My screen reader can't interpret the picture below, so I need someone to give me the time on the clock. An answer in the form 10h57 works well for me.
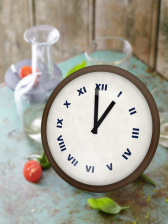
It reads 12h59
